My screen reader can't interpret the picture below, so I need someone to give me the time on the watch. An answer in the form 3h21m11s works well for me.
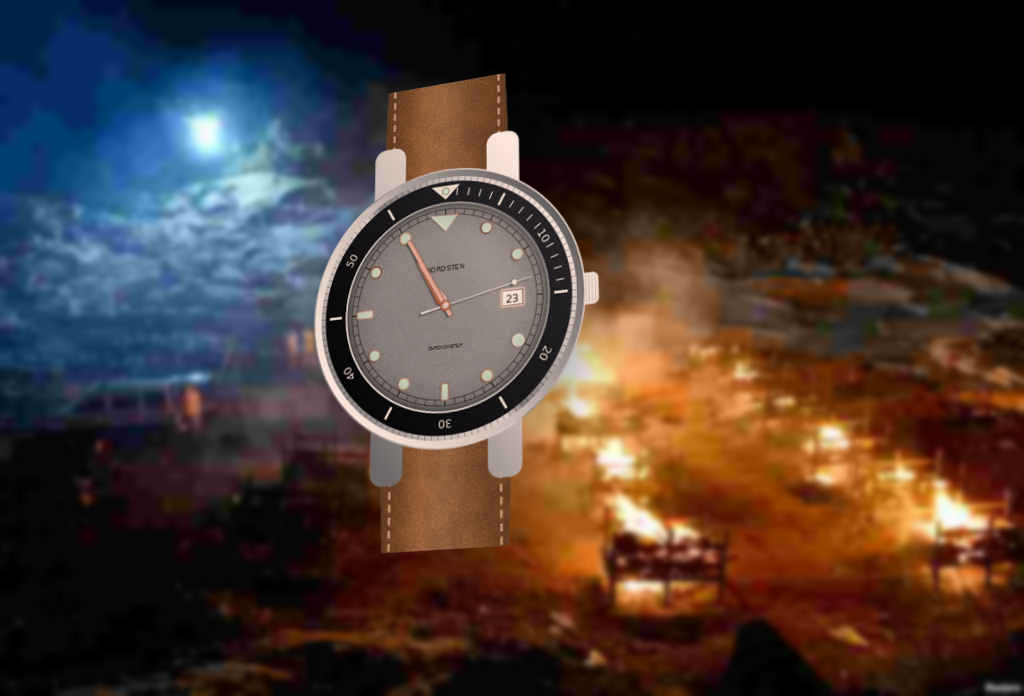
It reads 10h55m13s
